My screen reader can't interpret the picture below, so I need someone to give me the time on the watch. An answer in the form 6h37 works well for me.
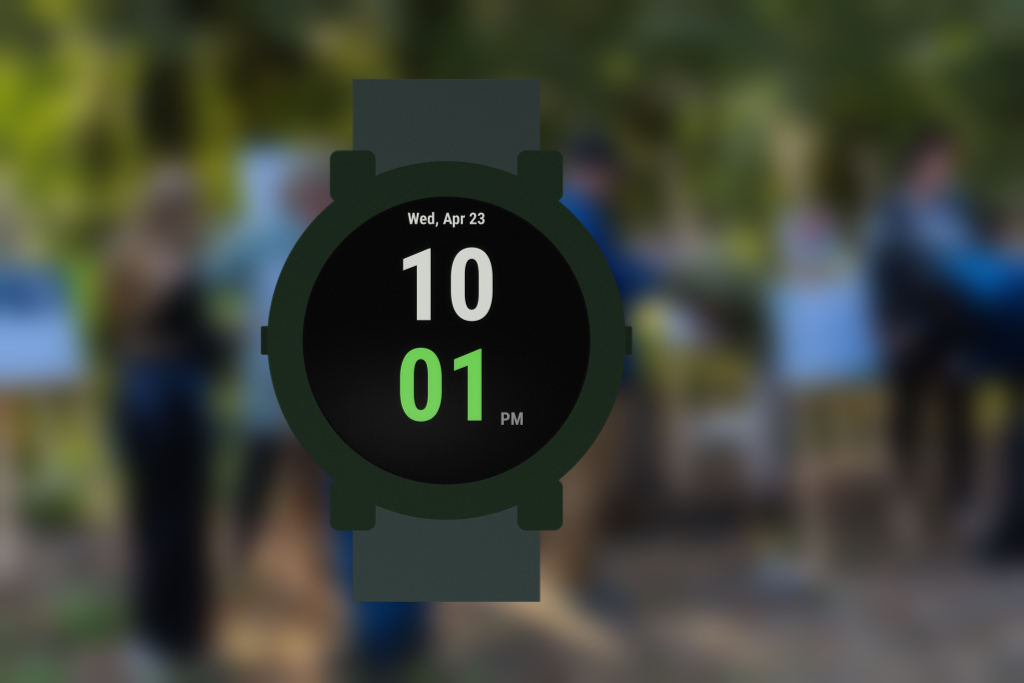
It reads 10h01
